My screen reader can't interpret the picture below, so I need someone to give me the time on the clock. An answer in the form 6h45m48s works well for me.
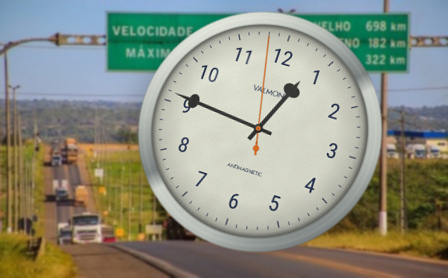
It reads 12h45m58s
